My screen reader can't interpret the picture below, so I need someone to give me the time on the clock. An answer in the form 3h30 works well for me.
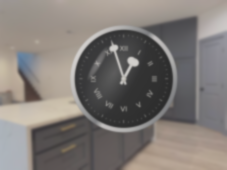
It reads 12h57
